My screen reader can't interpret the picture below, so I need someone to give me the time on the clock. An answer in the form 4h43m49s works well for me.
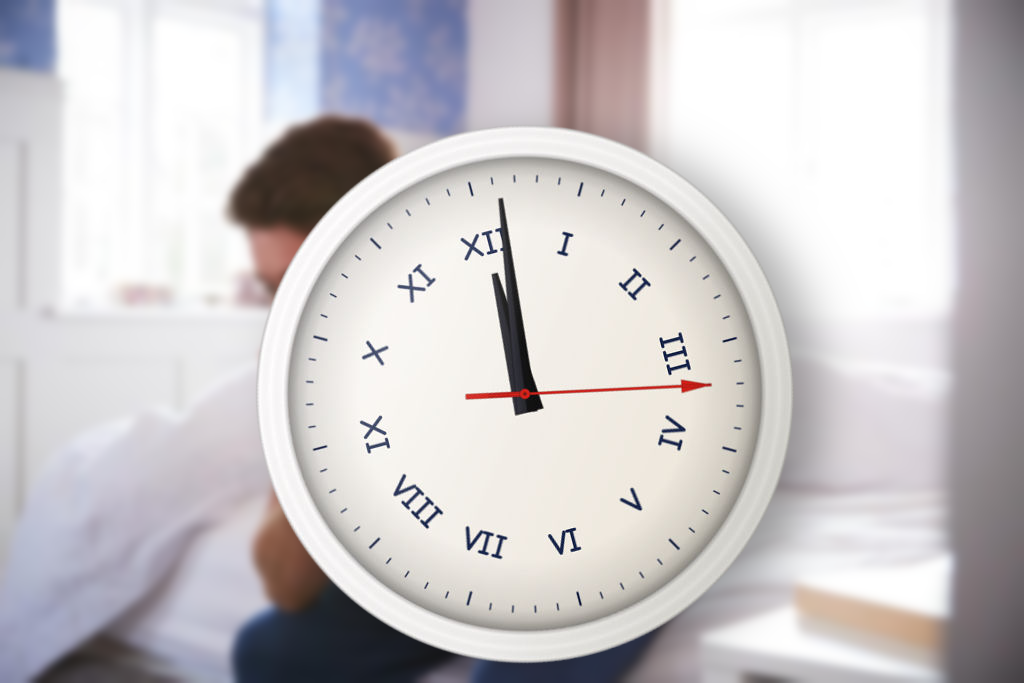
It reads 12h01m17s
